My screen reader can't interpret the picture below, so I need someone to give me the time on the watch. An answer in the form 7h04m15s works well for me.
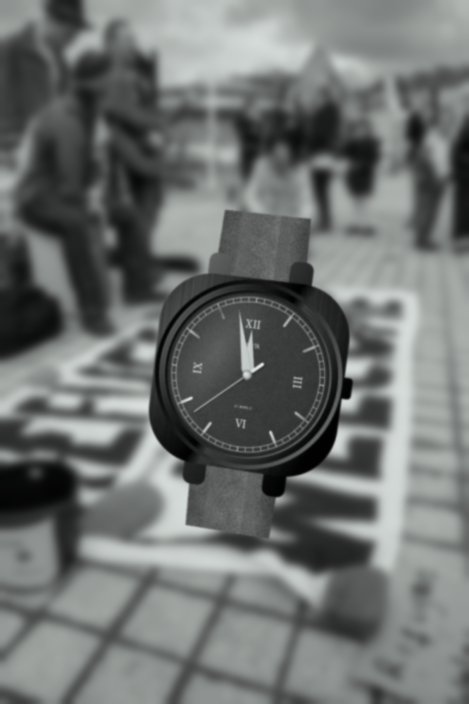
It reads 11h57m38s
